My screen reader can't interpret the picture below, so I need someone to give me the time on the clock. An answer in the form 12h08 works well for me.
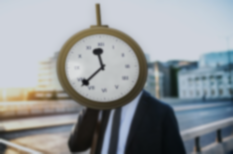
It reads 11h38
